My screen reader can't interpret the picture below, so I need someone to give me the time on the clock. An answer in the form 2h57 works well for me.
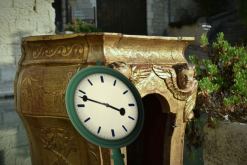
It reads 3h48
